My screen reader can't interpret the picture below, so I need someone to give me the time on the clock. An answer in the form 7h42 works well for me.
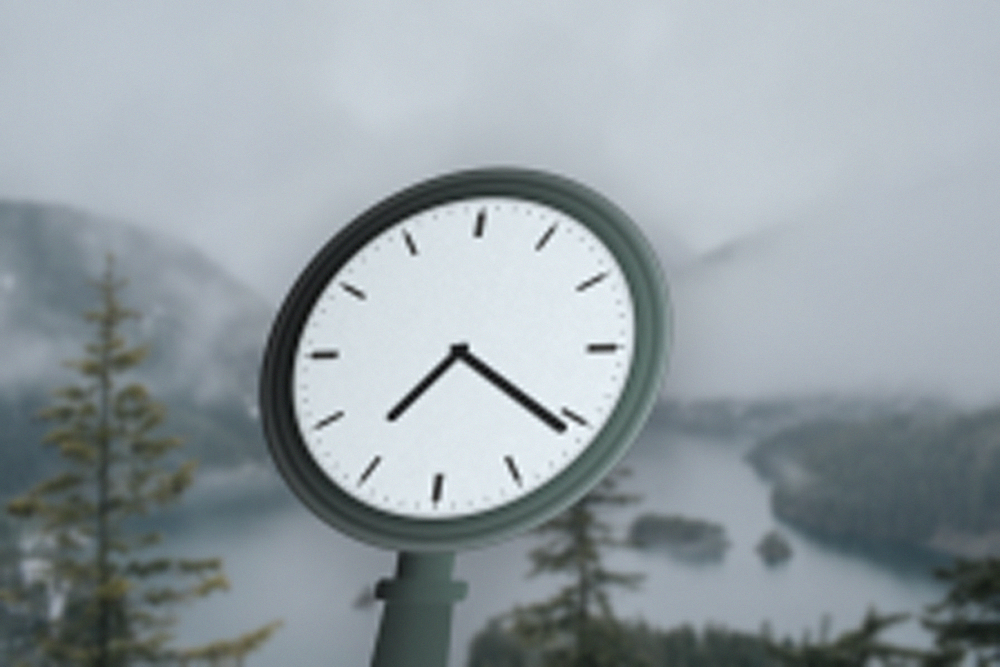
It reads 7h21
